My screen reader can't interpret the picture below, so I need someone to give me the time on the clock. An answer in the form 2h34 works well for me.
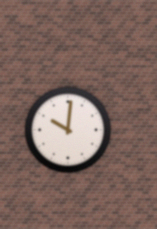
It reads 10h01
